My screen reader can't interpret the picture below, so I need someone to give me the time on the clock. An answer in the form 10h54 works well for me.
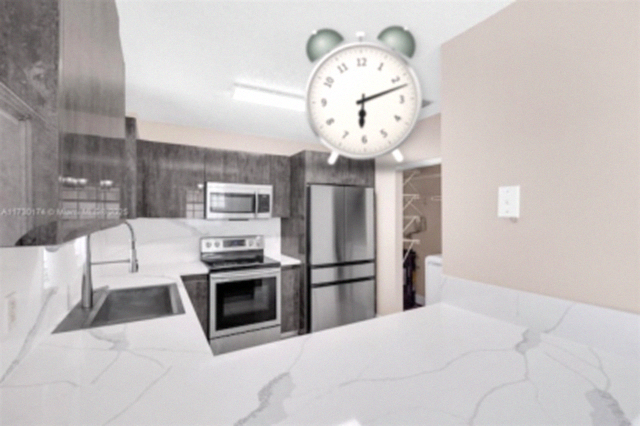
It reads 6h12
